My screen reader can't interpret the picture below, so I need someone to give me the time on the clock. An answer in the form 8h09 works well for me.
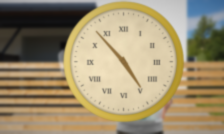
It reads 4h53
